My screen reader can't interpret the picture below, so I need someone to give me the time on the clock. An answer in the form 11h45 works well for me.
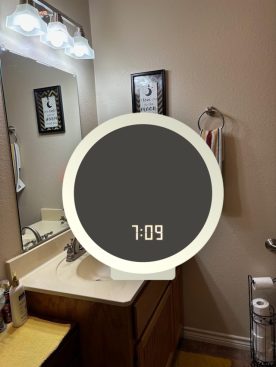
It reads 7h09
